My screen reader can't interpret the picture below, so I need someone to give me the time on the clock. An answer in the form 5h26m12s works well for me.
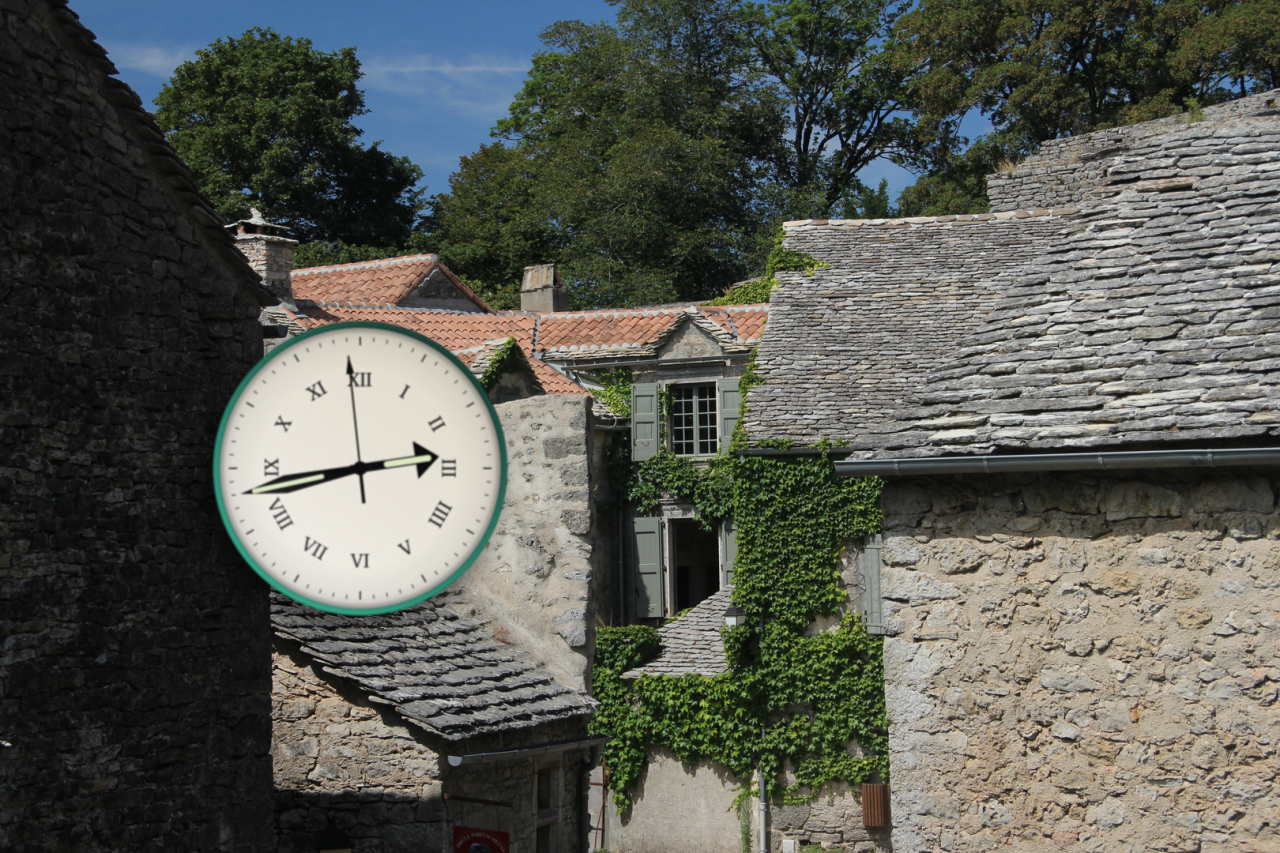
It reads 2h42m59s
